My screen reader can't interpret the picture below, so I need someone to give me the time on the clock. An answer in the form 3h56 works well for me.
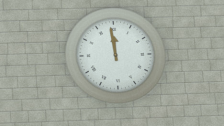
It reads 11h59
